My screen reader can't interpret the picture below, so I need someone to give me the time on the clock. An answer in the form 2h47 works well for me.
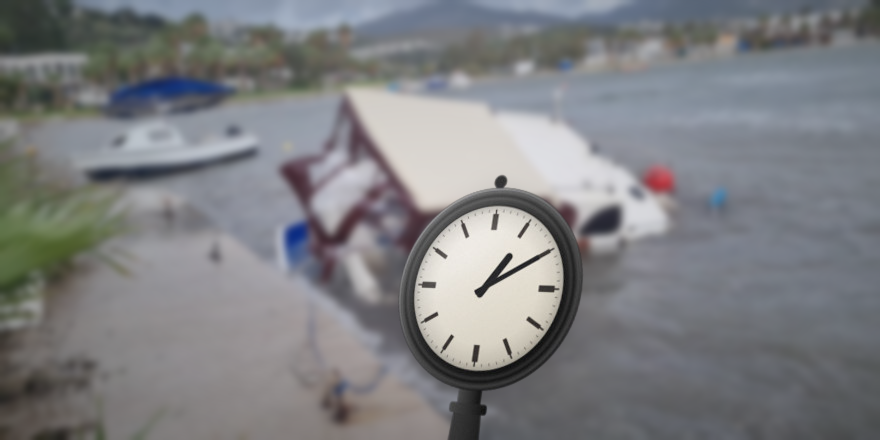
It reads 1h10
